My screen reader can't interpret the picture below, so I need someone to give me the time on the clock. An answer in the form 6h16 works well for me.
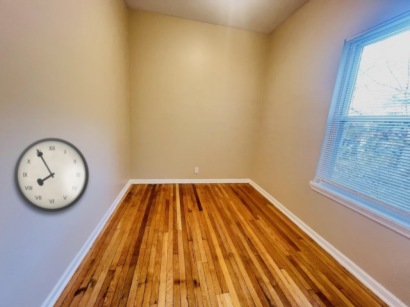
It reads 7h55
